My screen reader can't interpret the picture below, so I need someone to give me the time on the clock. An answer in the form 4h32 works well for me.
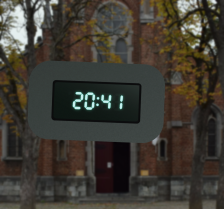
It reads 20h41
